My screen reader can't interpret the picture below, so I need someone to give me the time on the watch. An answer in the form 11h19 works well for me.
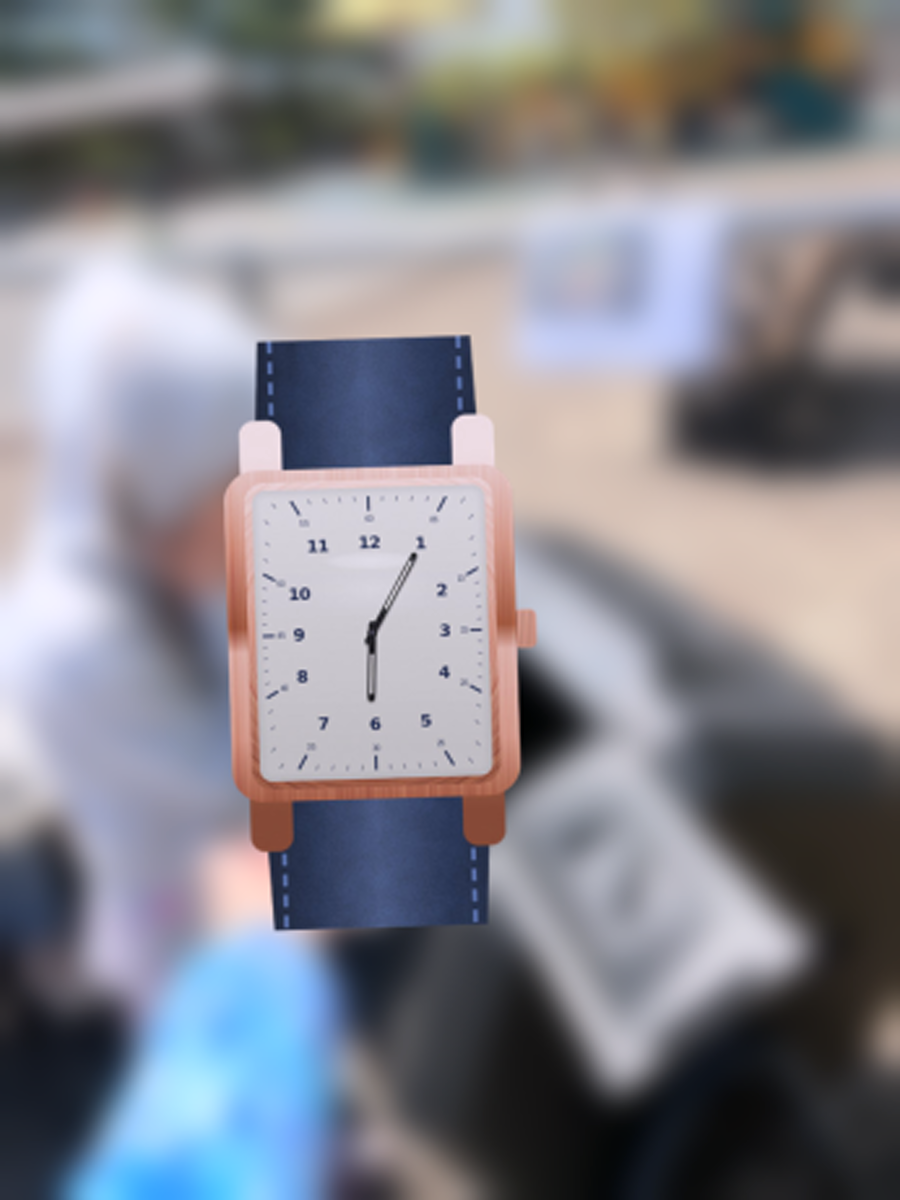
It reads 6h05
